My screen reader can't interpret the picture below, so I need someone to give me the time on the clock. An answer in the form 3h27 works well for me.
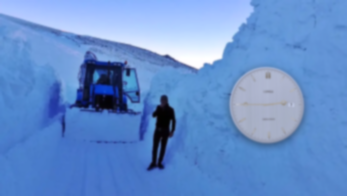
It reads 2h45
